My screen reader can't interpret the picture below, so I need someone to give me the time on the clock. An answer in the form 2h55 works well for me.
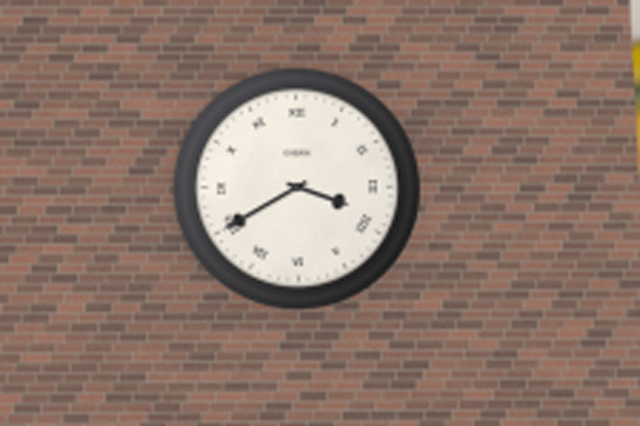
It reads 3h40
